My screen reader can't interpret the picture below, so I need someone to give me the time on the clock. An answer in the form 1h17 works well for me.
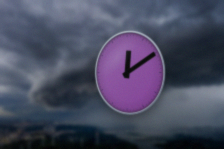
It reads 12h10
